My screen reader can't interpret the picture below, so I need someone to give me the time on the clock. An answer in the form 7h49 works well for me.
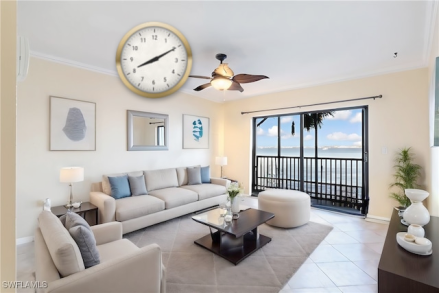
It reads 8h10
